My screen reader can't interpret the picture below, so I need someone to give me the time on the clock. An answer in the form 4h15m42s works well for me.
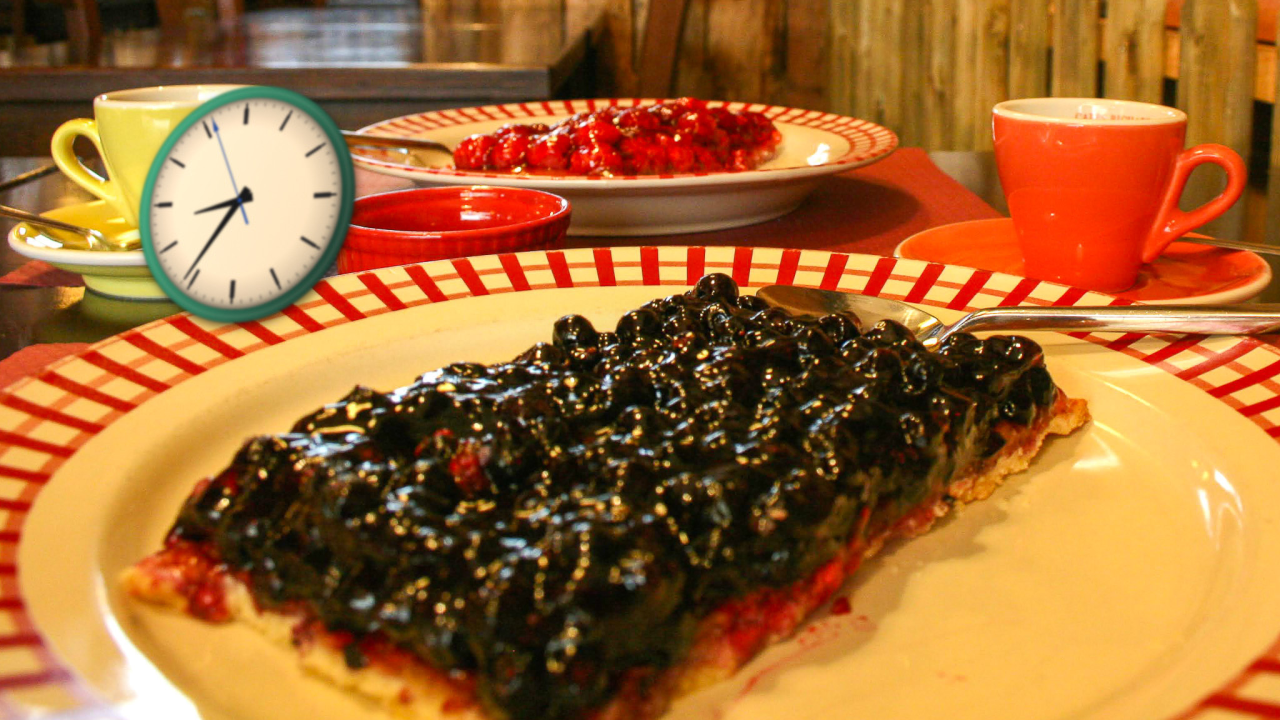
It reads 8h35m56s
